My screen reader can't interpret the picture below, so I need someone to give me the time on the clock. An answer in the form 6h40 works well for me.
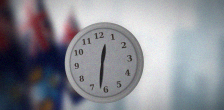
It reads 12h32
